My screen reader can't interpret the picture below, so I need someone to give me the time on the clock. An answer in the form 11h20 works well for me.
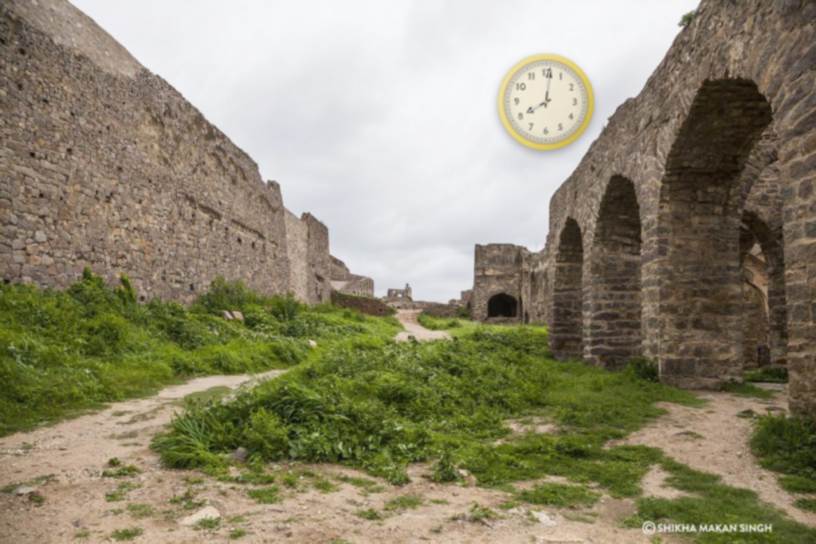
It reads 8h01
